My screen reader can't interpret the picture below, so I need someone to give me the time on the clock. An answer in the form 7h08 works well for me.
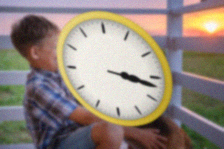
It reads 3h17
